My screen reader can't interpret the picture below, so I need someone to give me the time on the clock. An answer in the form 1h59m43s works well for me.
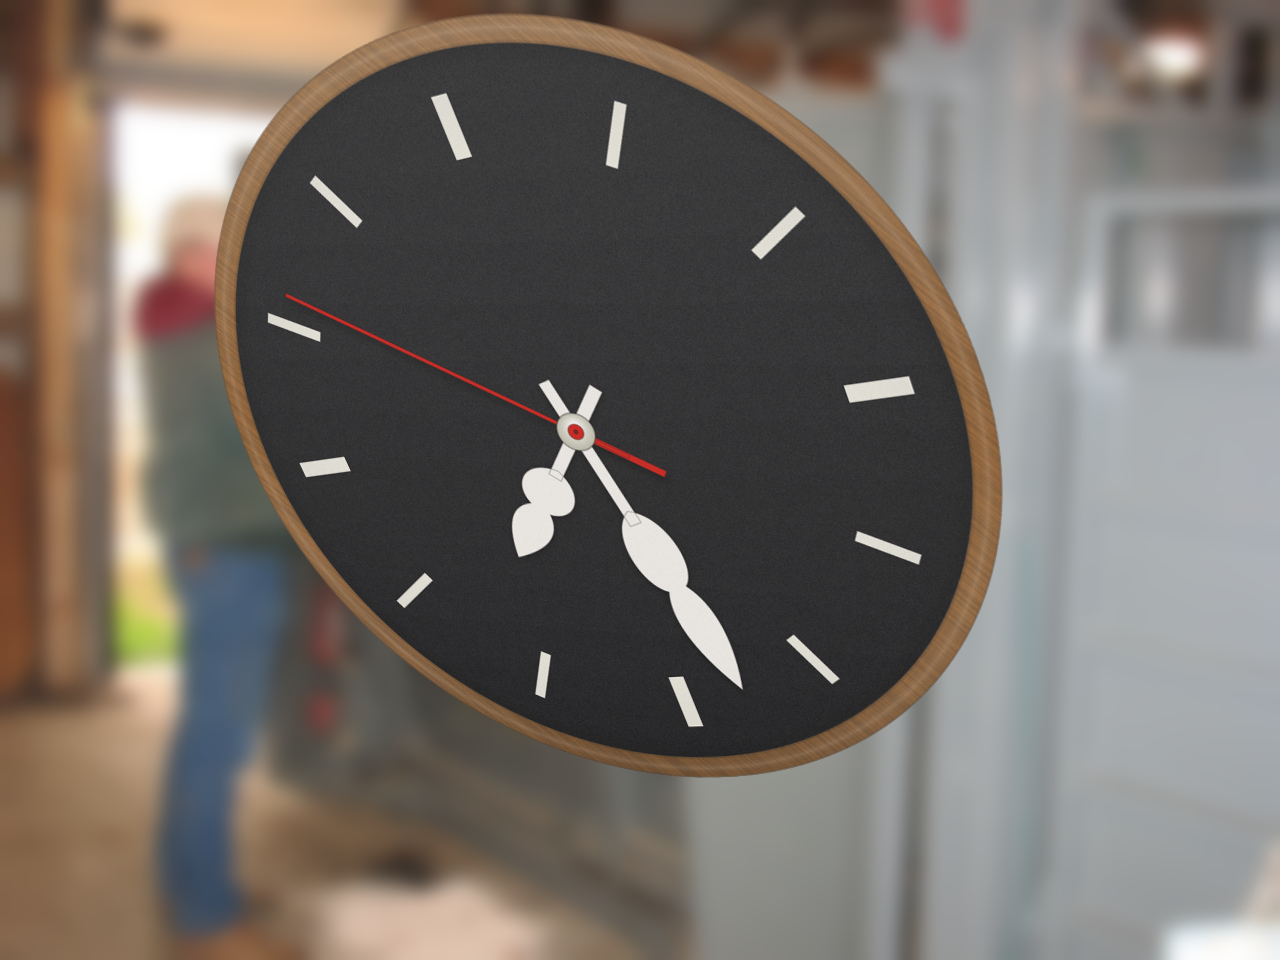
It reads 7h27m51s
